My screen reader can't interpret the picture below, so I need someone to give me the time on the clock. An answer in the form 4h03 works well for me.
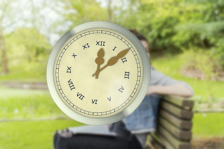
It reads 12h08
